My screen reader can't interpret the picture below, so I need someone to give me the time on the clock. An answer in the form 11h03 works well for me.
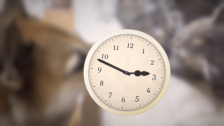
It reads 2h48
